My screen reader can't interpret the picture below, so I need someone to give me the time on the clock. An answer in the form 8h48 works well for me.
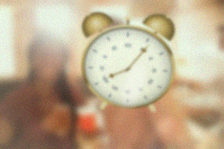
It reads 8h06
